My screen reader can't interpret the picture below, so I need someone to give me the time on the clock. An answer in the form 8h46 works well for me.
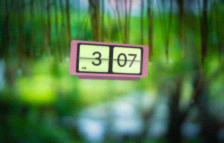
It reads 3h07
